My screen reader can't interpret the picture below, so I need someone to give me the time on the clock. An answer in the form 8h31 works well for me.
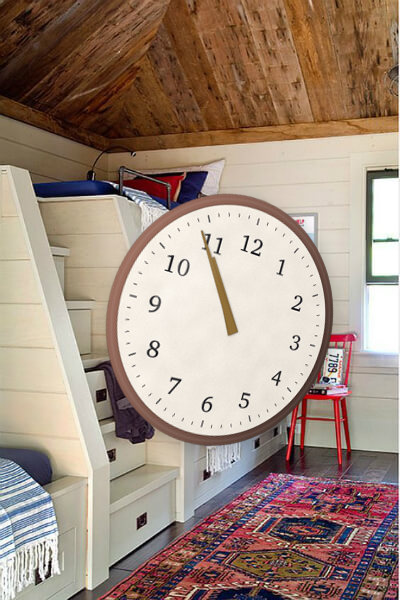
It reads 10h54
